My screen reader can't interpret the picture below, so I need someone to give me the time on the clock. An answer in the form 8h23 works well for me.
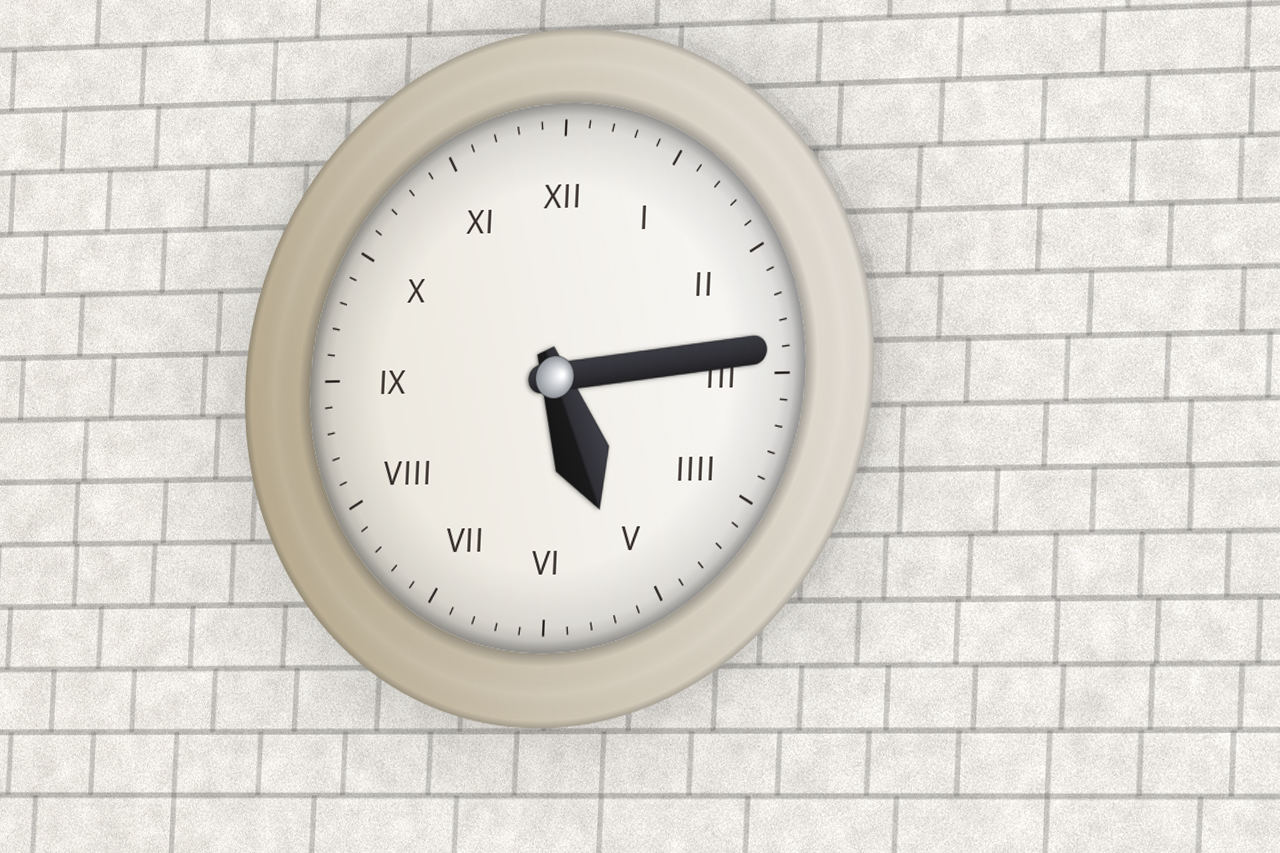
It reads 5h14
